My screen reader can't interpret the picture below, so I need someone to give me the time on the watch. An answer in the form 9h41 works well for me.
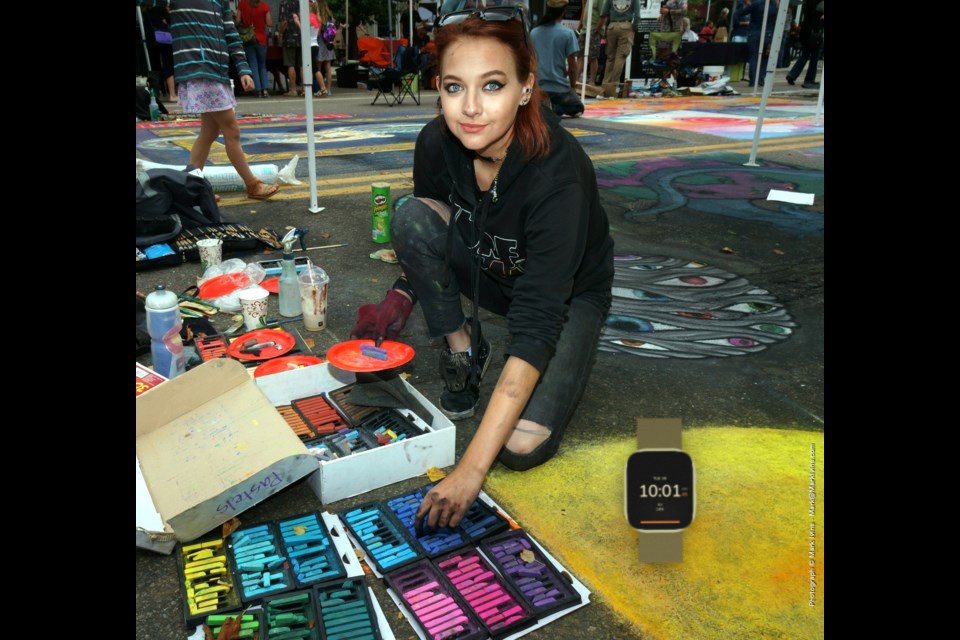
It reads 10h01
